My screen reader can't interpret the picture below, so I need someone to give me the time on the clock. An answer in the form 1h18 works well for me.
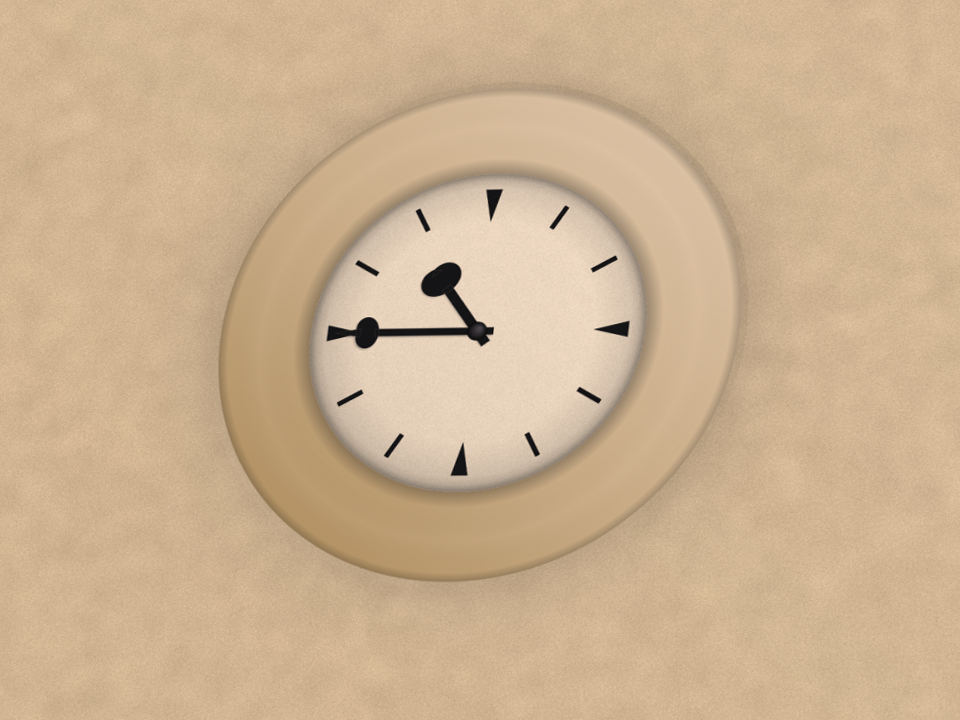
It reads 10h45
